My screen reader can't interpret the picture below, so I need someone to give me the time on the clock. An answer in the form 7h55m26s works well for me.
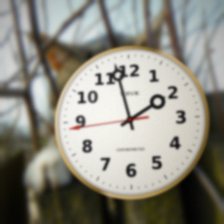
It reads 1h57m44s
